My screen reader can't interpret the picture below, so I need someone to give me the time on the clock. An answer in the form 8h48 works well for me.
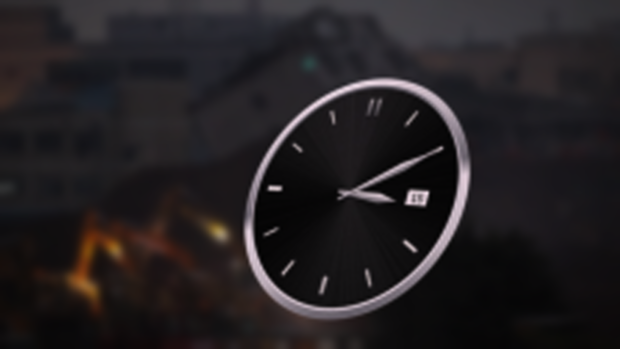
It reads 3h10
